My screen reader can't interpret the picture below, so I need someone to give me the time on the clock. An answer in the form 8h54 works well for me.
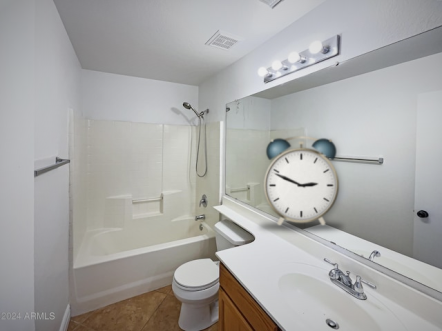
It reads 2h49
